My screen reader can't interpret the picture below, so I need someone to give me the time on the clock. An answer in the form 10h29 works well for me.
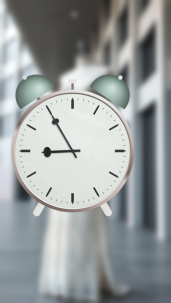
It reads 8h55
